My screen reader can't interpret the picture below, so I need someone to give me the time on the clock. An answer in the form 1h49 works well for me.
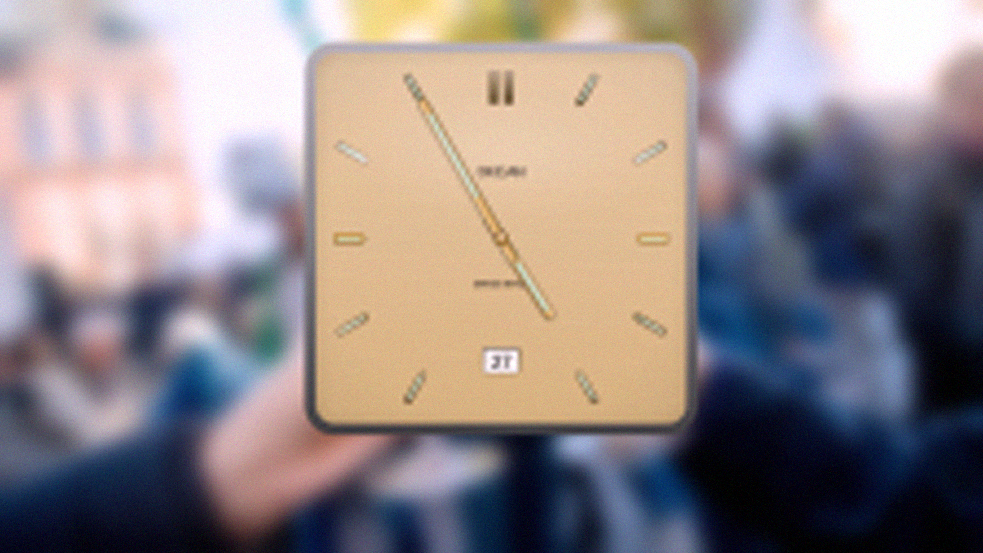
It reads 4h55
